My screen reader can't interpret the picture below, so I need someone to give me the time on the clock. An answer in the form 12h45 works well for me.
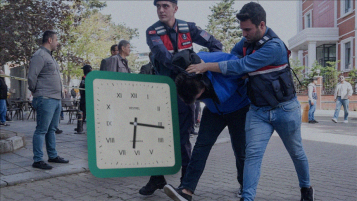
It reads 6h16
